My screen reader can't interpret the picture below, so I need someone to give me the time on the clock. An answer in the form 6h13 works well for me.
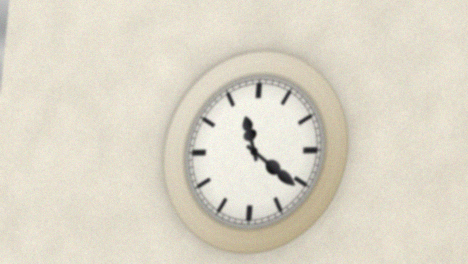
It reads 11h21
